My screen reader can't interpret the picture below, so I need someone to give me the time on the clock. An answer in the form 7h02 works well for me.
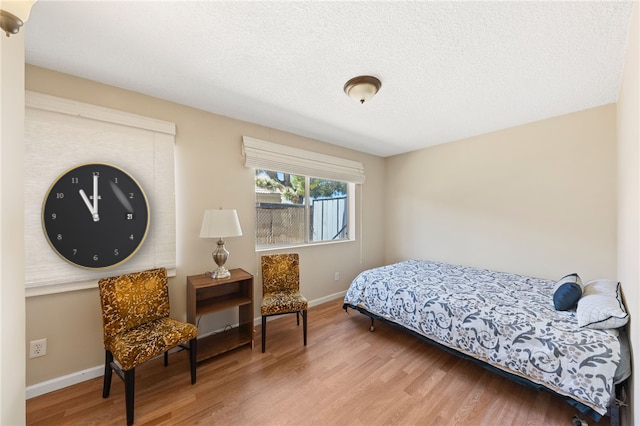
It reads 11h00
